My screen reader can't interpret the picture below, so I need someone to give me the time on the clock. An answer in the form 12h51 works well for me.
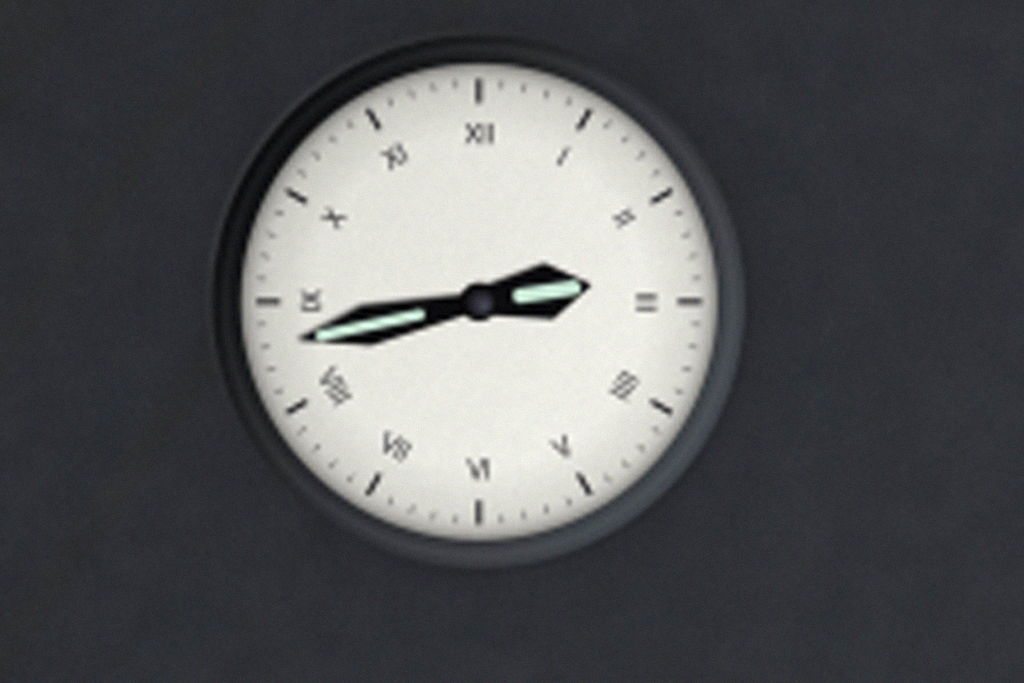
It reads 2h43
